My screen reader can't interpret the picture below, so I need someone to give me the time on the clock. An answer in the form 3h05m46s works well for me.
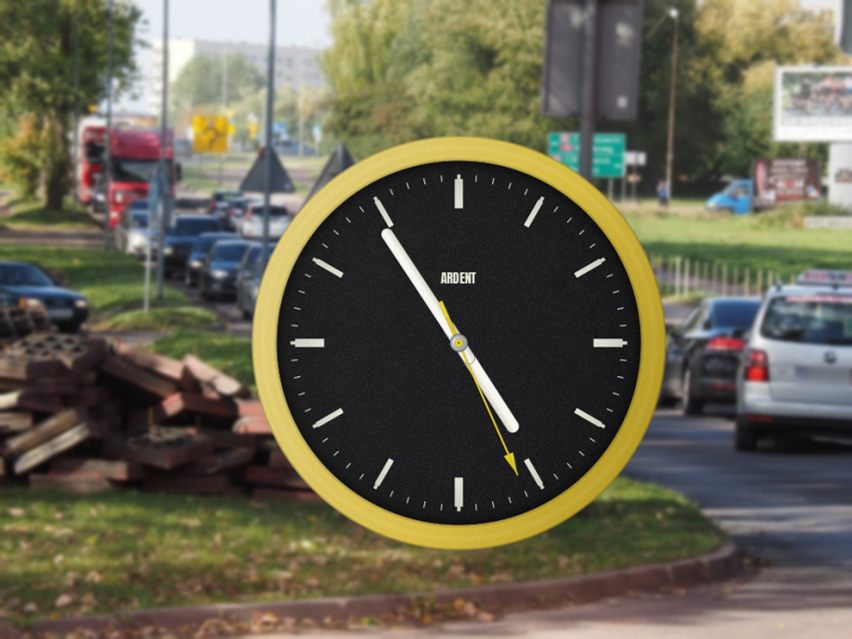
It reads 4h54m26s
